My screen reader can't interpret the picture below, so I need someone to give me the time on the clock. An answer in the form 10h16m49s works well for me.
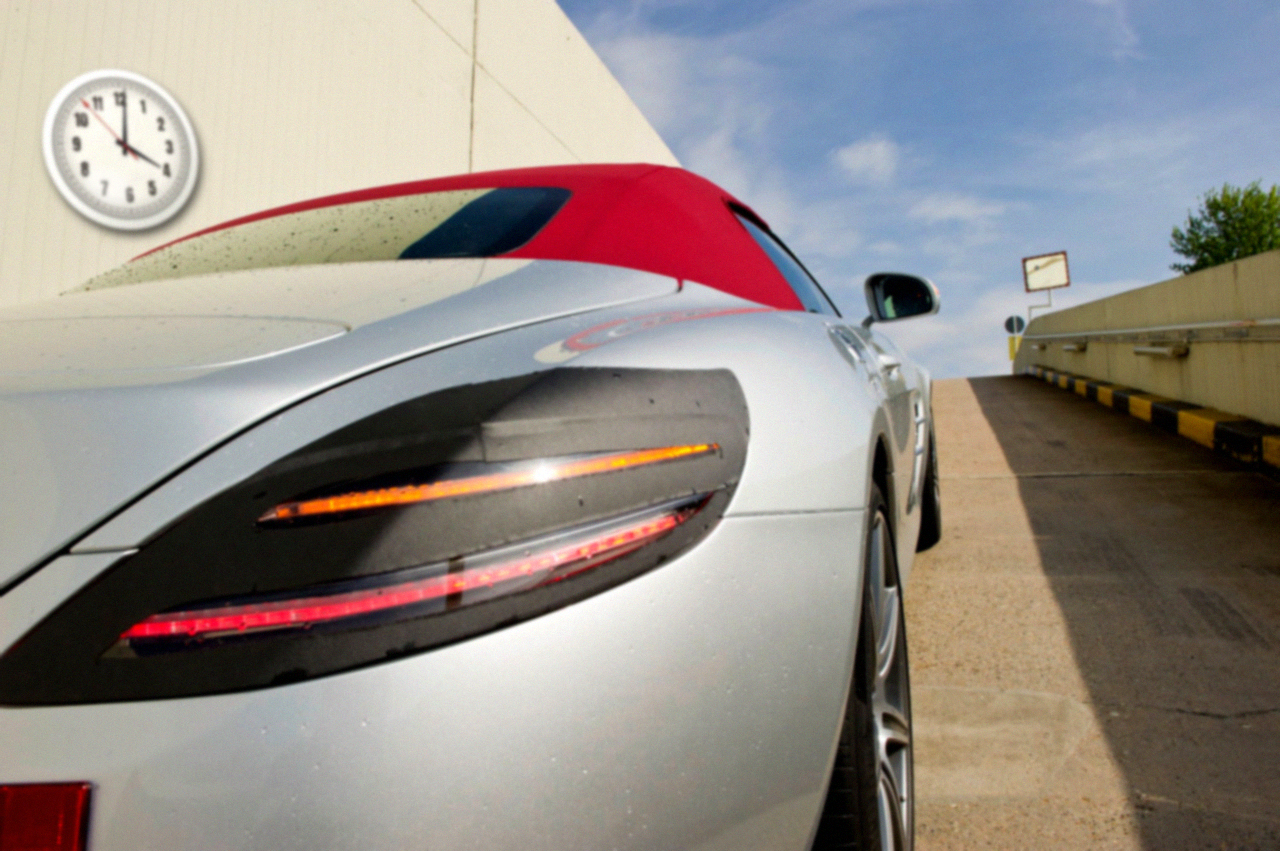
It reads 4h00m53s
